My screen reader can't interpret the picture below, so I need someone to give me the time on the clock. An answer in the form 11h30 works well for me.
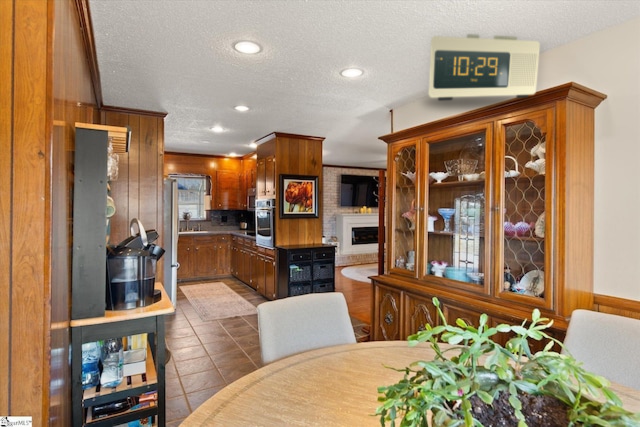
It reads 10h29
